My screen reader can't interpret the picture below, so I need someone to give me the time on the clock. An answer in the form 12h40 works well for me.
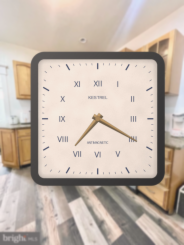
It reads 7h20
